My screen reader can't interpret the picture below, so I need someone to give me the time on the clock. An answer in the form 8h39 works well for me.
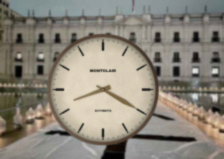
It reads 8h20
